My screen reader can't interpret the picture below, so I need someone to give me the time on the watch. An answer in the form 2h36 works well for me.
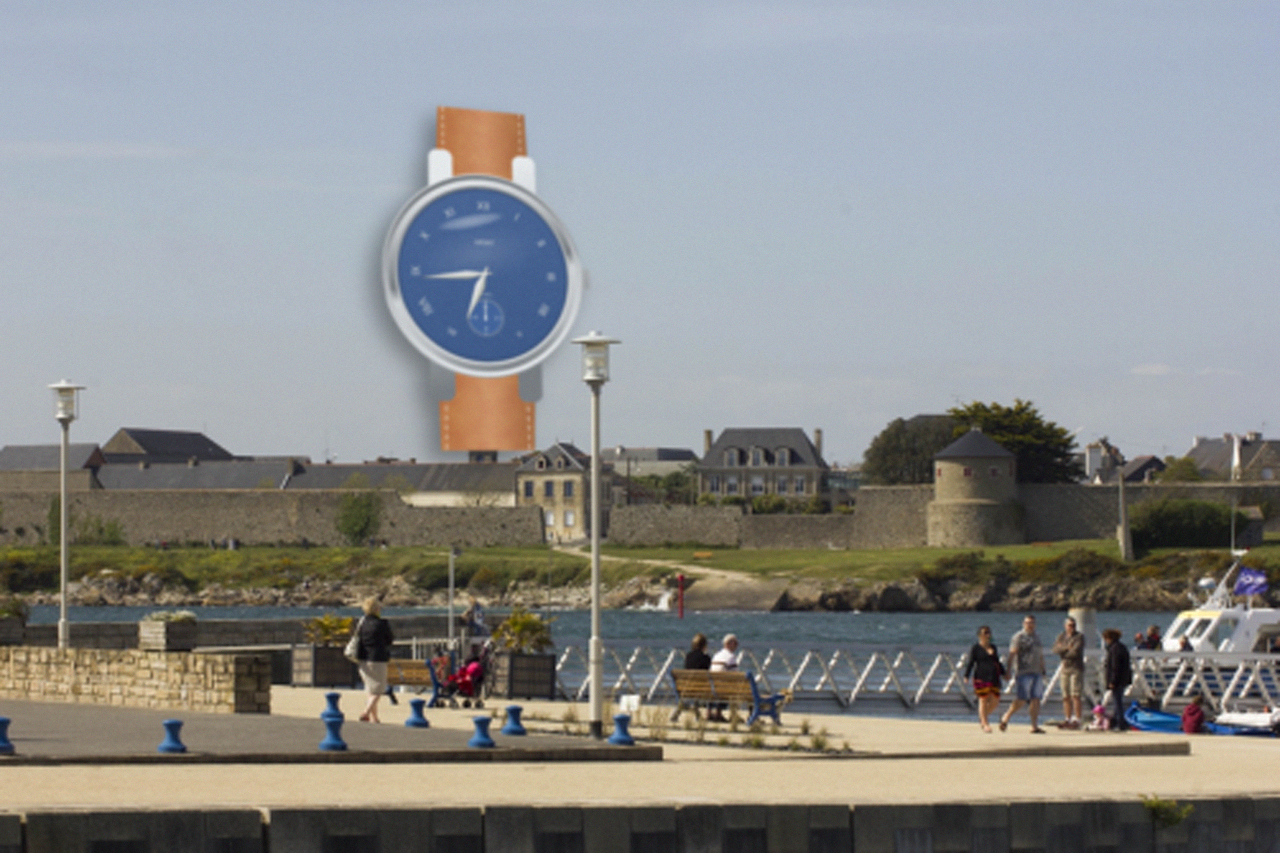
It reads 6h44
